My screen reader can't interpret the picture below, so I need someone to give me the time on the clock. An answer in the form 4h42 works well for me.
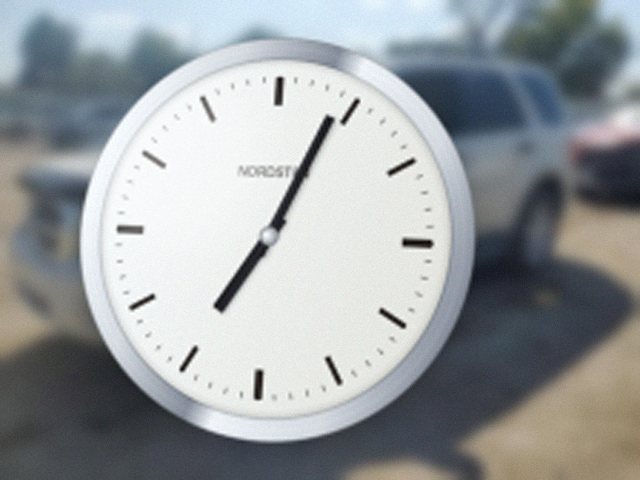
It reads 7h04
